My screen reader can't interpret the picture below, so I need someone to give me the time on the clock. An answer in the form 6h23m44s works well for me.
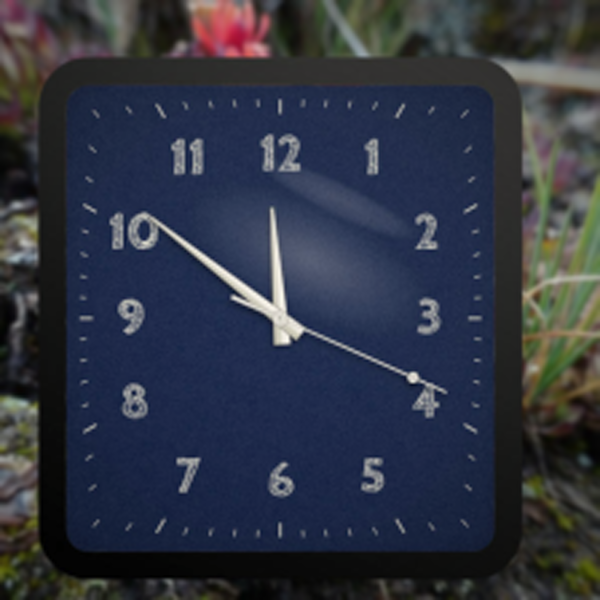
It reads 11h51m19s
